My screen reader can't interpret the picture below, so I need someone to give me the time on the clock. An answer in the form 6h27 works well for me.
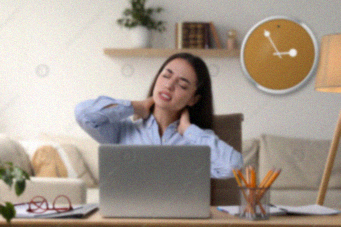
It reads 2h55
